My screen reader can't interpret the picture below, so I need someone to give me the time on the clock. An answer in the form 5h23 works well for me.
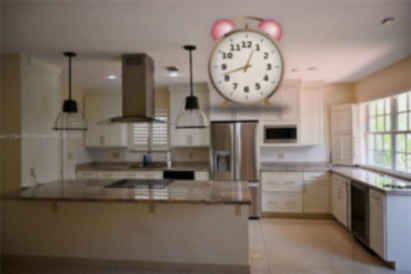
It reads 12h42
